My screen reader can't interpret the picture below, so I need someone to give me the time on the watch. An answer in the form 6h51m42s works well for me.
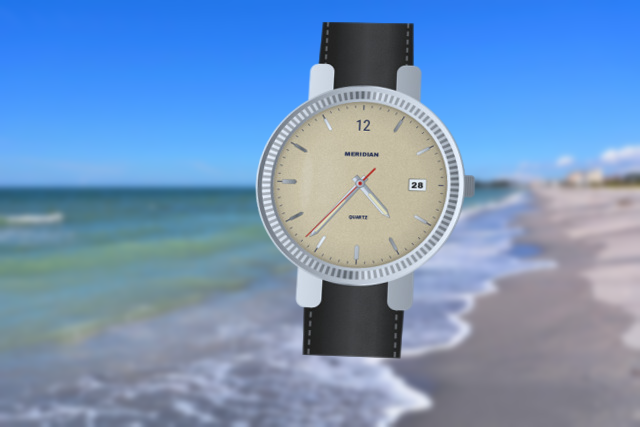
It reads 4h36m37s
